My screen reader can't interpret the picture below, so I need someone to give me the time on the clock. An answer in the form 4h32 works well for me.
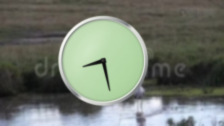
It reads 8h28
